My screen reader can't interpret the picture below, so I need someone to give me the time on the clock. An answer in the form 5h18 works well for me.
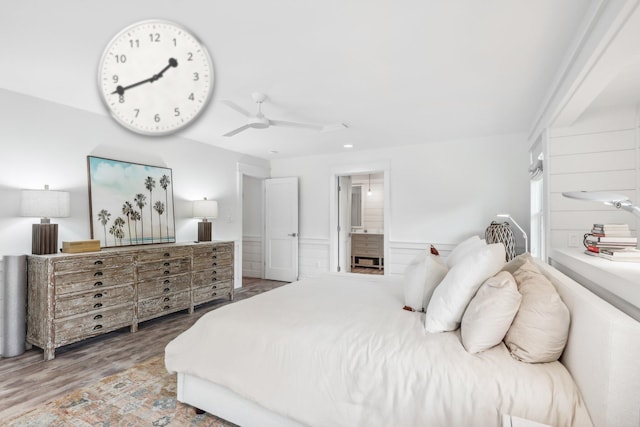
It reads 1h42
